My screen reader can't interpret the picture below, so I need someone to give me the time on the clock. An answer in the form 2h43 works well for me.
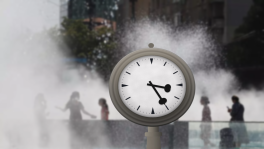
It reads 3h25
